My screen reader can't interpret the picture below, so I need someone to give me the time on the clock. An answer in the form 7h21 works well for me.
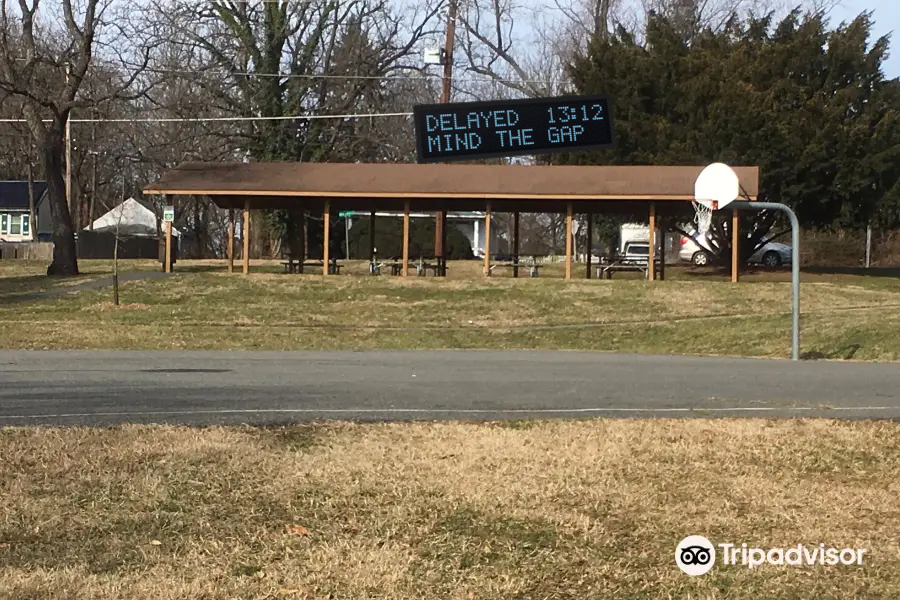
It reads 13h12
